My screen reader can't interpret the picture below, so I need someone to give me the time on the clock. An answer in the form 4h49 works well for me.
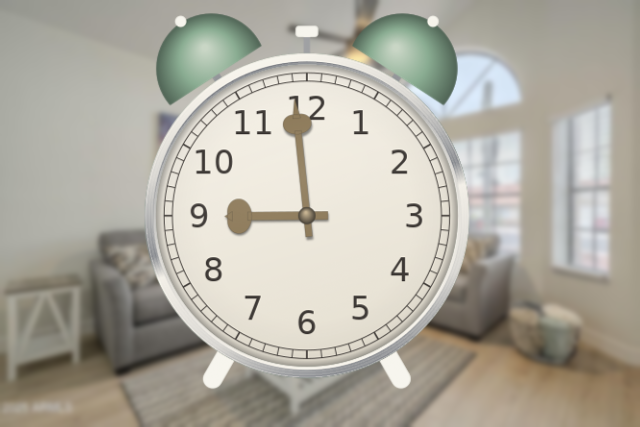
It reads 8h59
